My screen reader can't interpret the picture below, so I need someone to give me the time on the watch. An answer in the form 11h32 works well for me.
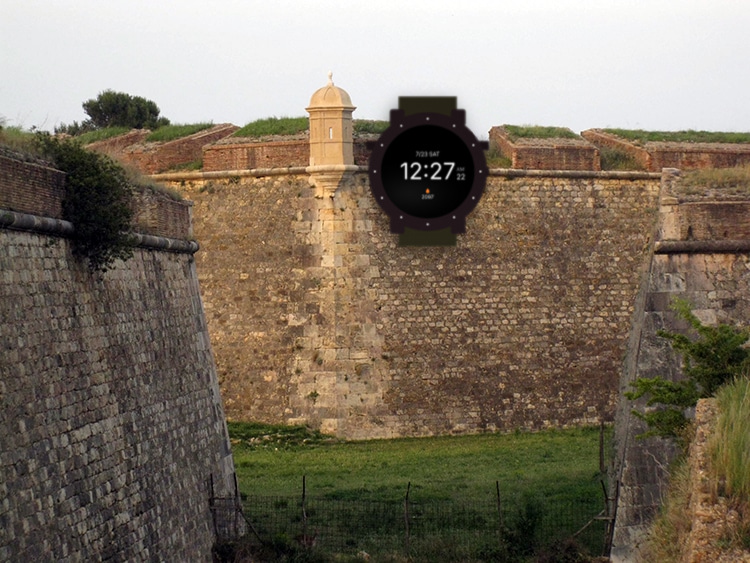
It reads 12h27
